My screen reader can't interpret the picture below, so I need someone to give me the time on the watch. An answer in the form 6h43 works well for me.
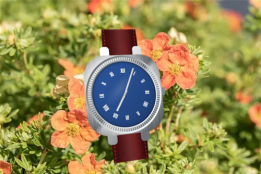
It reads 7h04
